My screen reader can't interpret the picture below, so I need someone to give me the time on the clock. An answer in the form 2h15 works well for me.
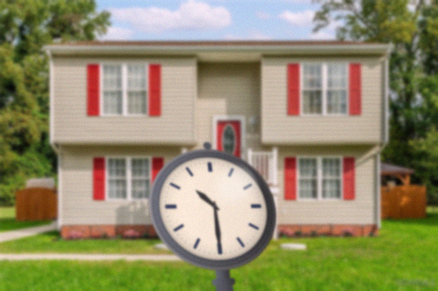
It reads 10h30
